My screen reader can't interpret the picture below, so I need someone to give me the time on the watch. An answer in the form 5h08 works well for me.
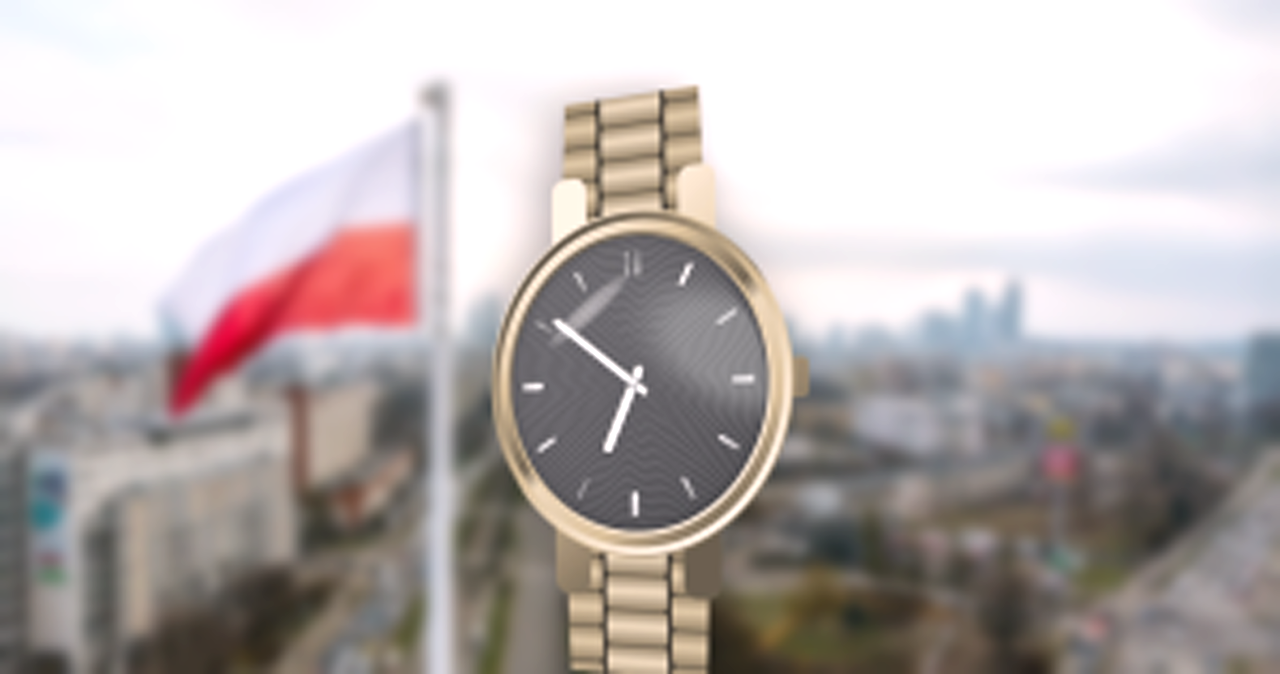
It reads 6h51
